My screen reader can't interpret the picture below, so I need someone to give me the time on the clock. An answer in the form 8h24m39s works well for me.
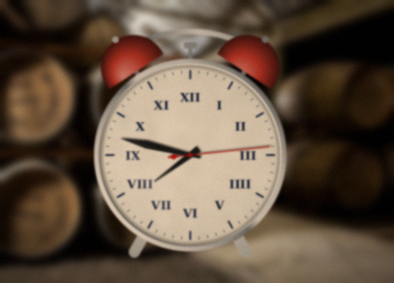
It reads 7h47m14s
